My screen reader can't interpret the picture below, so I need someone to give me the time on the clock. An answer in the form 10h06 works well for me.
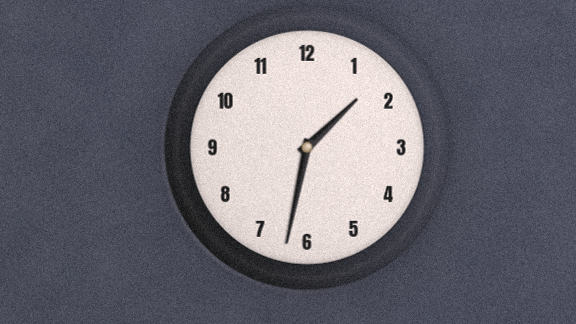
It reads 1h32
